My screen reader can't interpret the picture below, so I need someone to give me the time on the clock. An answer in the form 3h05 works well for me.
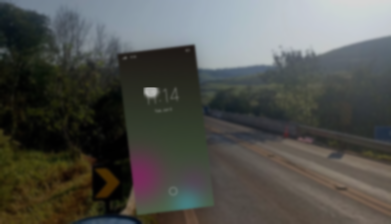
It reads 11h14
